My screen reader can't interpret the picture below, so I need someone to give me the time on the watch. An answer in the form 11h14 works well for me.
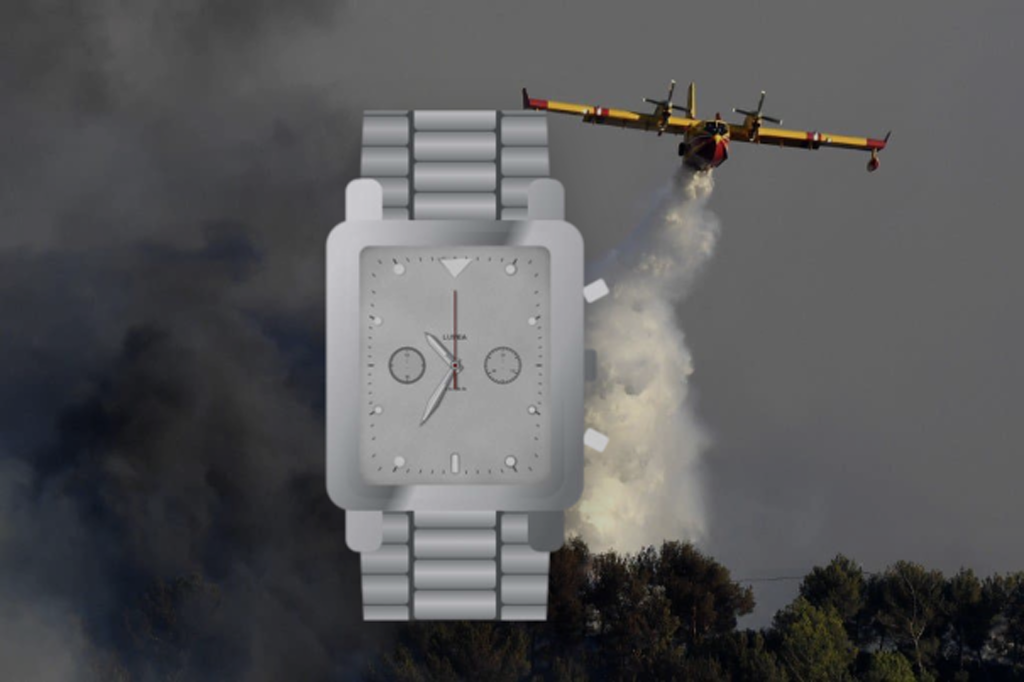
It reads 10h35
